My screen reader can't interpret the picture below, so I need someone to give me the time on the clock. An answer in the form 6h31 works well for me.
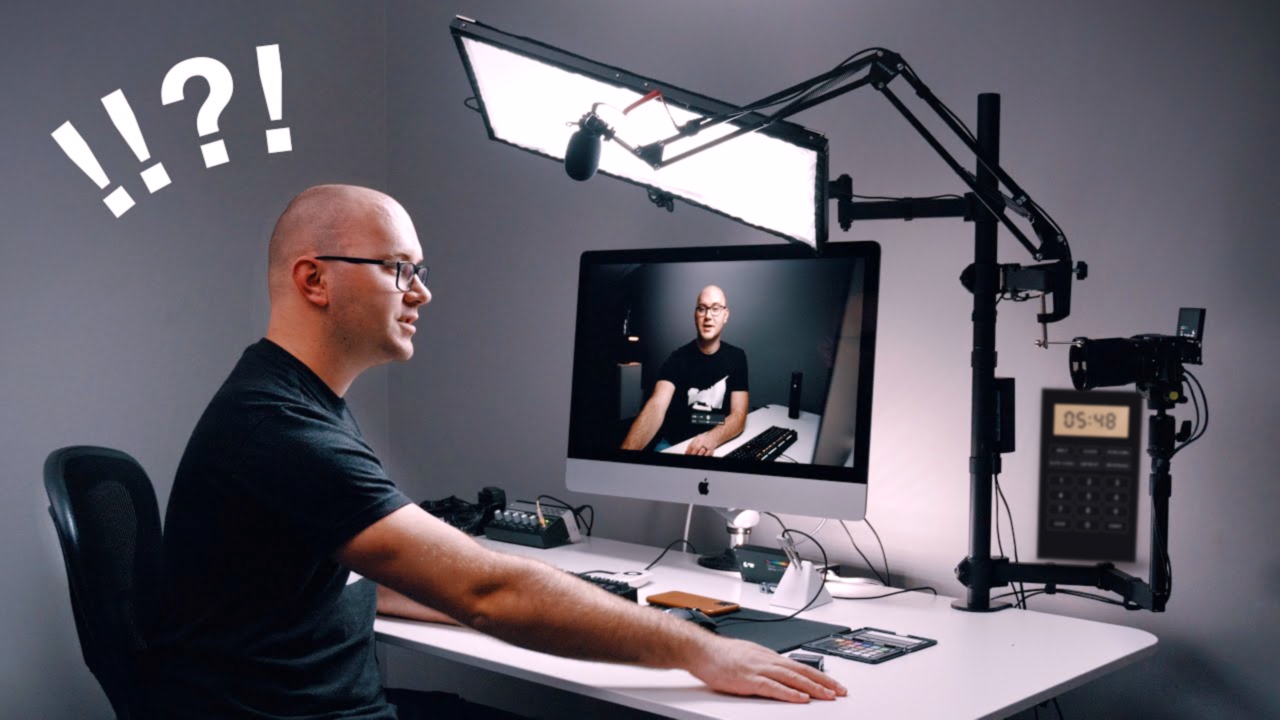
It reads 5h48
